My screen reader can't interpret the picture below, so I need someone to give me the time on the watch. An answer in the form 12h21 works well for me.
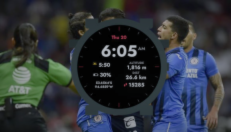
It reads 6h05
